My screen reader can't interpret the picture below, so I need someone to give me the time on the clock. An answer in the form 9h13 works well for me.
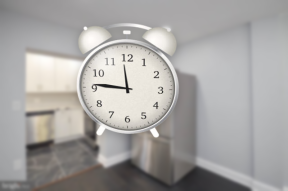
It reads 11h46
